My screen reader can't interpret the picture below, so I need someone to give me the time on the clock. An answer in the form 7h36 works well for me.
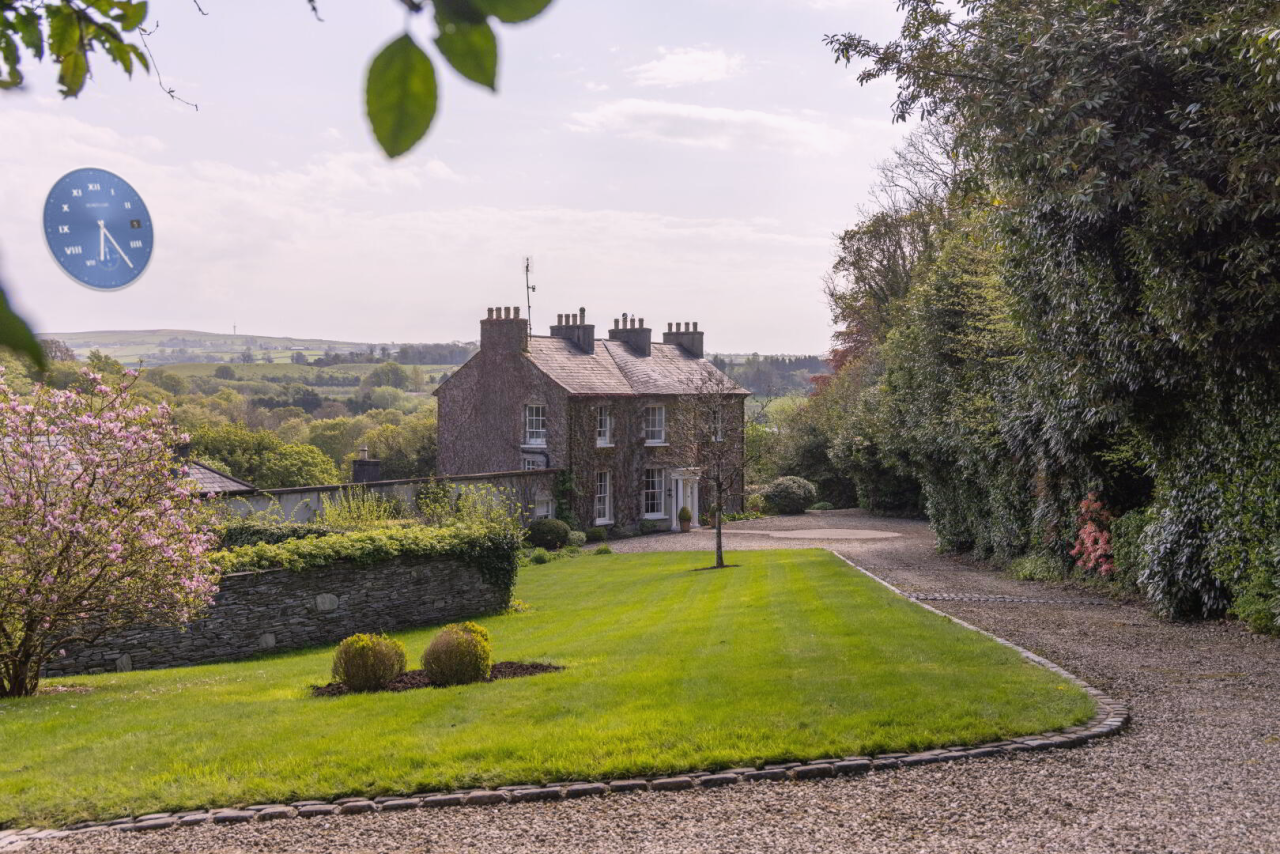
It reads 6h25
